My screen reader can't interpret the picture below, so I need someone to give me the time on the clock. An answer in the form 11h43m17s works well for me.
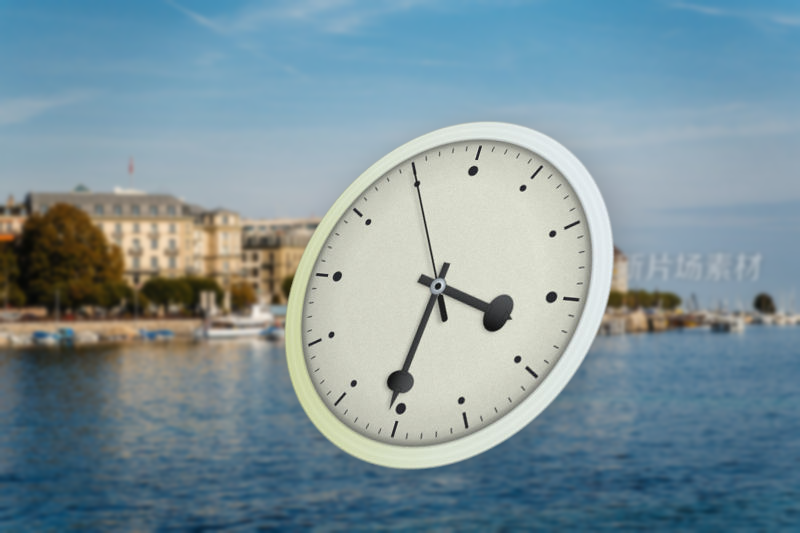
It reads 3h30m55s
